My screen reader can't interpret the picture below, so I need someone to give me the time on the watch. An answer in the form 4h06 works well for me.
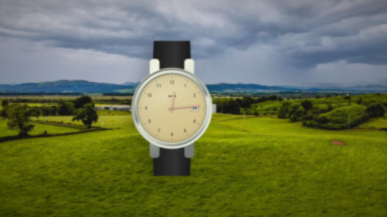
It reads 12h14
